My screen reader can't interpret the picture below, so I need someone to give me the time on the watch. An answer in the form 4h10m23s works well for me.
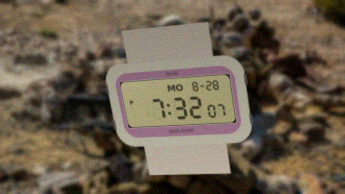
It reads 7h32m07s
